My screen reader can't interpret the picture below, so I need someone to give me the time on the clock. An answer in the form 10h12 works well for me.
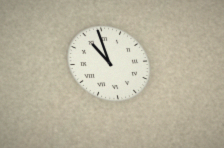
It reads 10h59
